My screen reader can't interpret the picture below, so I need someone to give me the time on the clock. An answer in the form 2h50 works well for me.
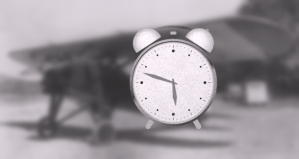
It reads 5h48
